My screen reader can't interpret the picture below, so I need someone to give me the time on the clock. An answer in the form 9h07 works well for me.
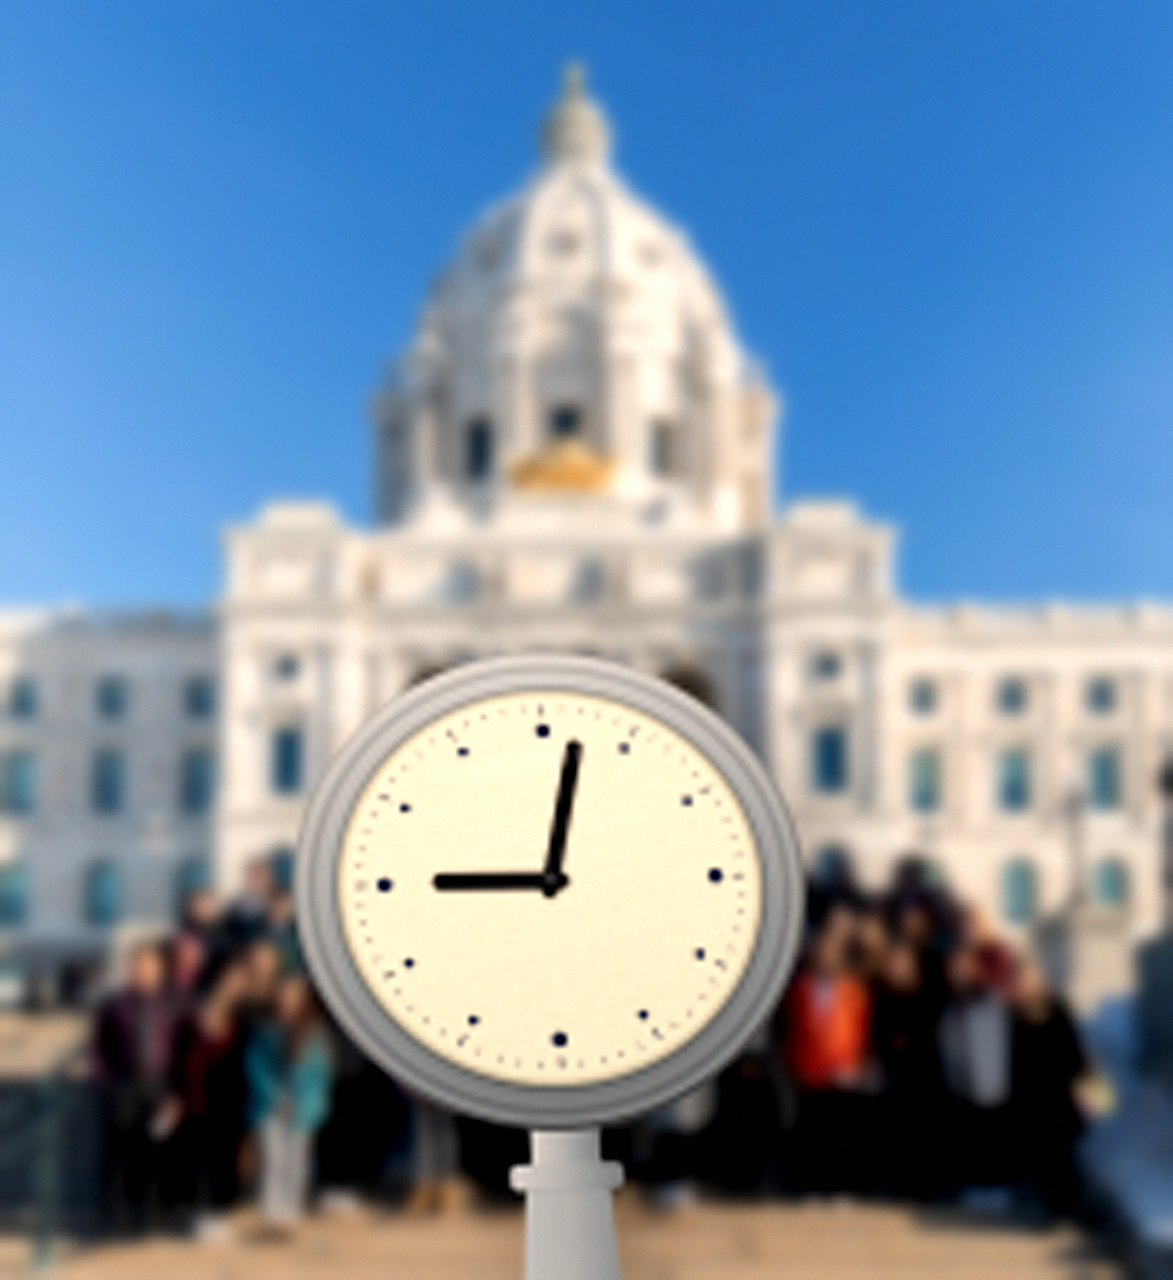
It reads 9h02
